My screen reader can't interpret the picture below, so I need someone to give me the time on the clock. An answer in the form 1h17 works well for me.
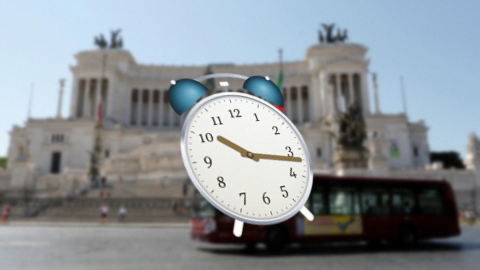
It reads 10h17
